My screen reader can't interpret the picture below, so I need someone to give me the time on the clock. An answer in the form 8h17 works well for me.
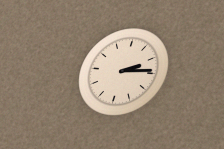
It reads 2h14
